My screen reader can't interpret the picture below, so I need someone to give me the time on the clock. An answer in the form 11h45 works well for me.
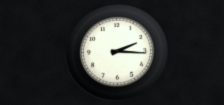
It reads 2h16
